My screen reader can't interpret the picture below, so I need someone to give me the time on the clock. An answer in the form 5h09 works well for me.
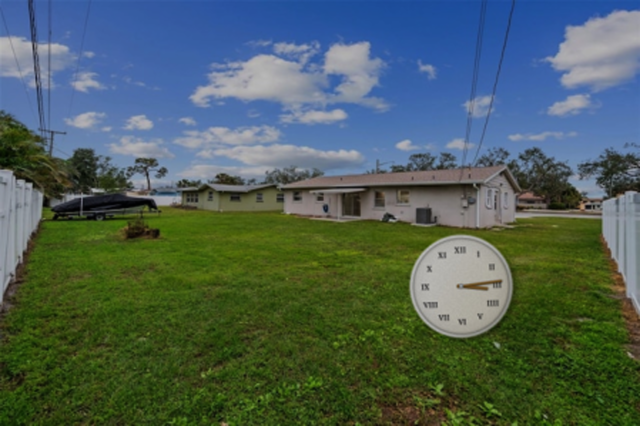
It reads 3h14
